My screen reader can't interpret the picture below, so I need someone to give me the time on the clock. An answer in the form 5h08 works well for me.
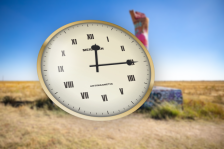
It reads 12h15
